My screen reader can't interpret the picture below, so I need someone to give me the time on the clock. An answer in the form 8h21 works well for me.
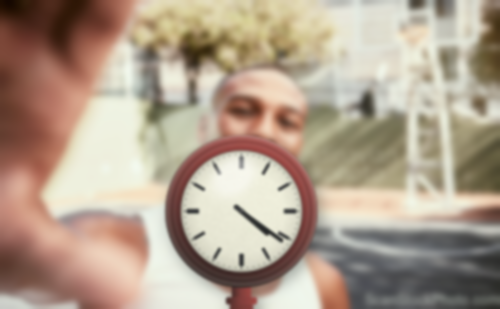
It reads 4h21
